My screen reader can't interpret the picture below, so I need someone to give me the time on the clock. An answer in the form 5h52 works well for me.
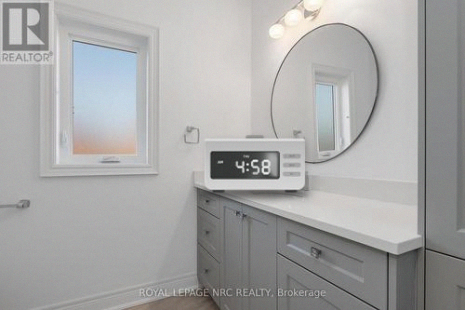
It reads 4h58
